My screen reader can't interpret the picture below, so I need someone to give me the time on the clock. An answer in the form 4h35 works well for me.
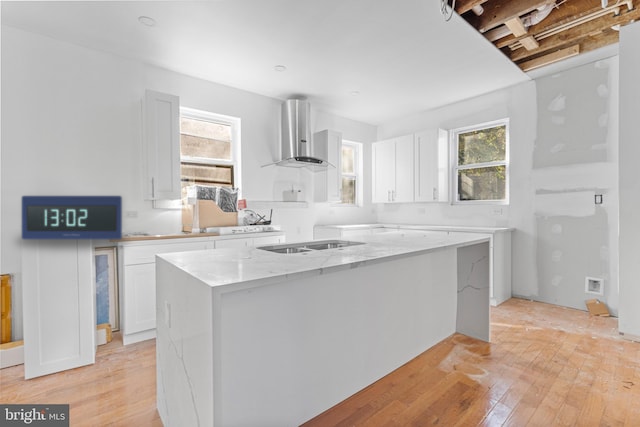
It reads 13h02
